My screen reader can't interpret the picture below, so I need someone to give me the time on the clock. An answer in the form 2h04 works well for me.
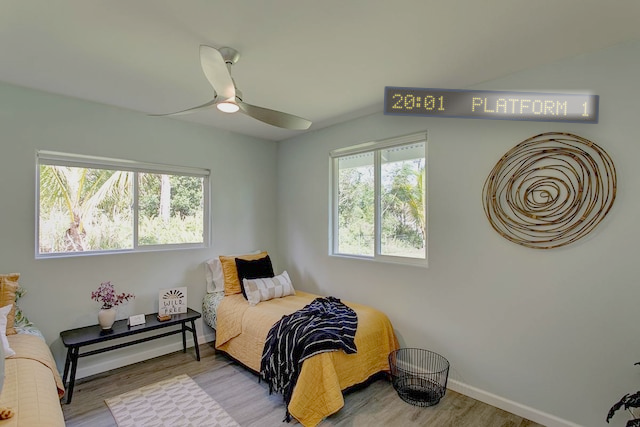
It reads 20h01
